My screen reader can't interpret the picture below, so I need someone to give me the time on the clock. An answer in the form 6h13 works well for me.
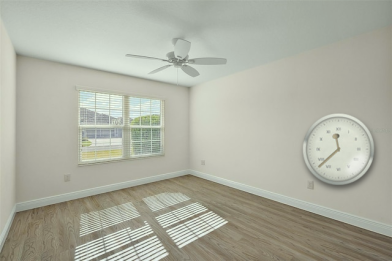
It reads 11h38
